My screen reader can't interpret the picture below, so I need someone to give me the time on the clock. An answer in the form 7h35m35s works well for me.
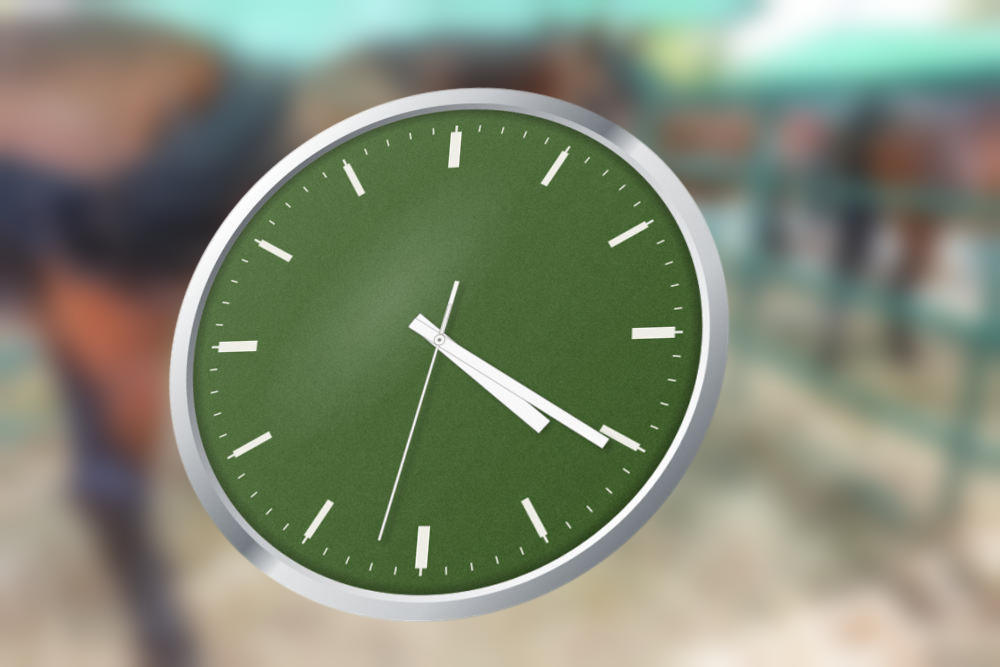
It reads 4h20m32s
